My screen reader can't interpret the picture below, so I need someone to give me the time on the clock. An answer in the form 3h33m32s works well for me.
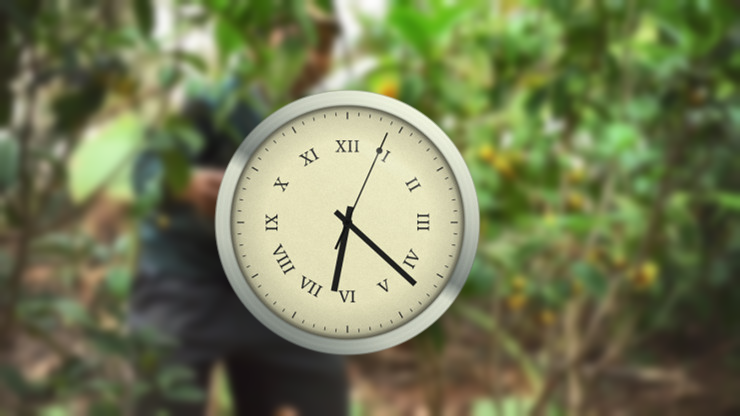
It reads 6h22m04s
